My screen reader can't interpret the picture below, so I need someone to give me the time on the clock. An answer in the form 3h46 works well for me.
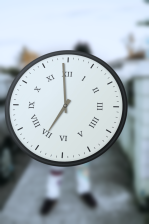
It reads 6h59
